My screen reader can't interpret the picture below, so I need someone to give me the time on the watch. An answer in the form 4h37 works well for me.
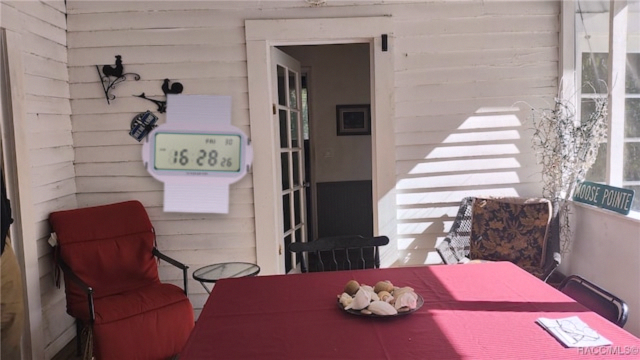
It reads 16h28
